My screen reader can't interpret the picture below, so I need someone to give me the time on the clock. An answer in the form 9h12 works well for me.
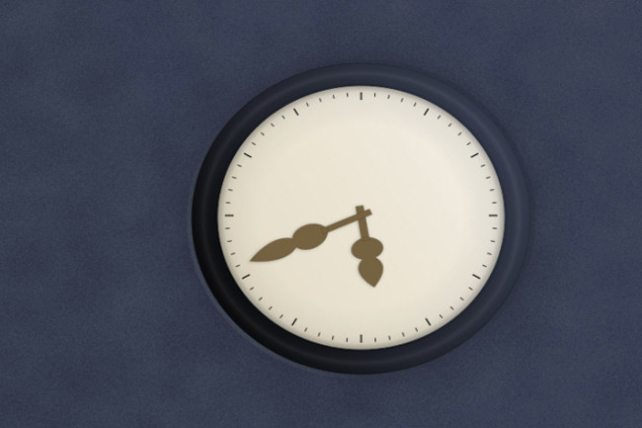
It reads 5h41
